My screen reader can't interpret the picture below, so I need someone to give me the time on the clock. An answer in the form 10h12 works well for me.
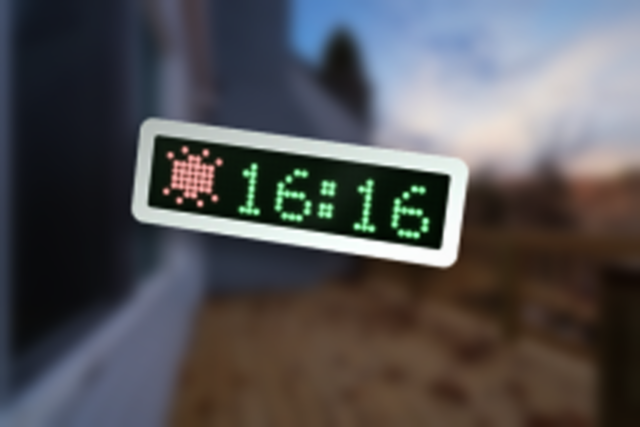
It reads 16h16
